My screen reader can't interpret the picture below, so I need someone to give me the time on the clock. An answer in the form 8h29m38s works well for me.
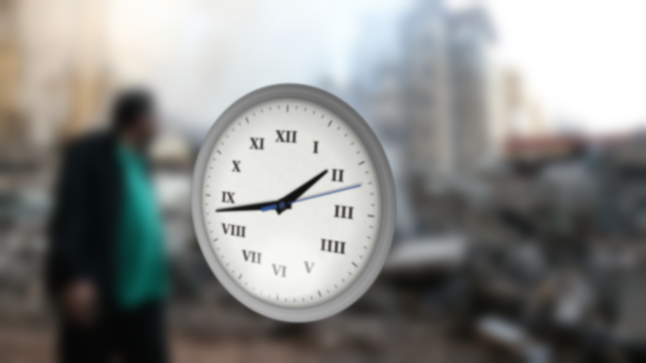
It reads 1h43m12s
